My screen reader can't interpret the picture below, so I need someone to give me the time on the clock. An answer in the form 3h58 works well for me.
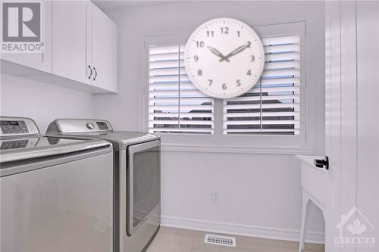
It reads 10h10
